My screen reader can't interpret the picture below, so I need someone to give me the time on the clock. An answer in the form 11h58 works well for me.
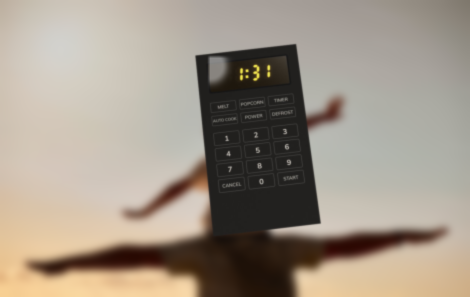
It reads 1h31
